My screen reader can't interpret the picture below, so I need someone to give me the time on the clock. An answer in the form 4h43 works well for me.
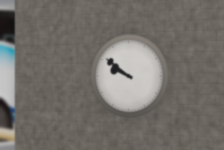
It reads 9h51
